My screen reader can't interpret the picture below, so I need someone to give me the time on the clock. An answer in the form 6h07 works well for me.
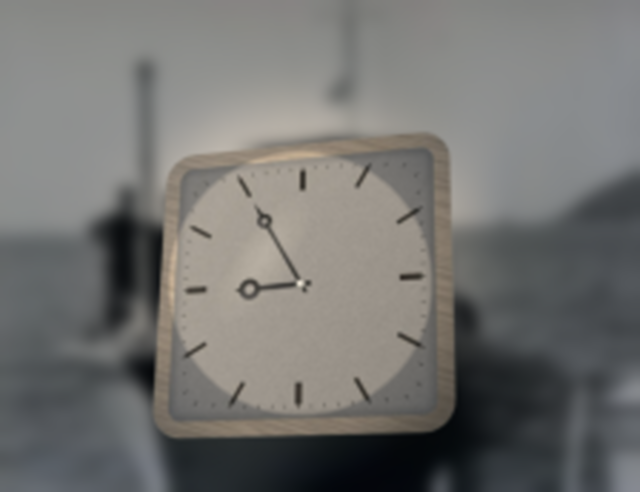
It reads 8h55
